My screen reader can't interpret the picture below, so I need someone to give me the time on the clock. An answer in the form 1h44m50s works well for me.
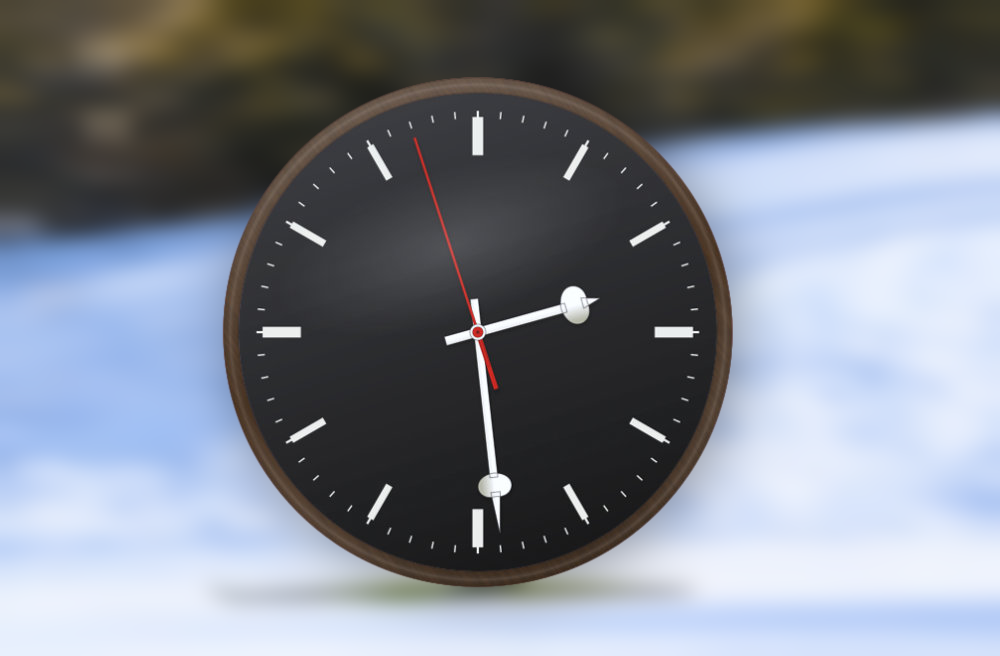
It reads 2h28m57s
